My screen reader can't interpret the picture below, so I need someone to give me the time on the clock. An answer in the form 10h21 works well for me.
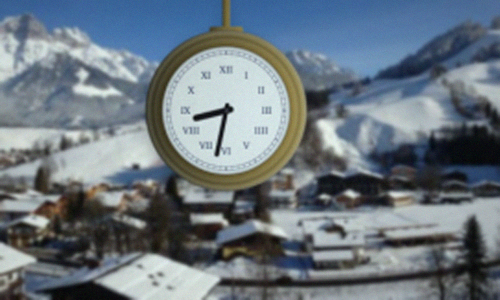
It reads 8h32
